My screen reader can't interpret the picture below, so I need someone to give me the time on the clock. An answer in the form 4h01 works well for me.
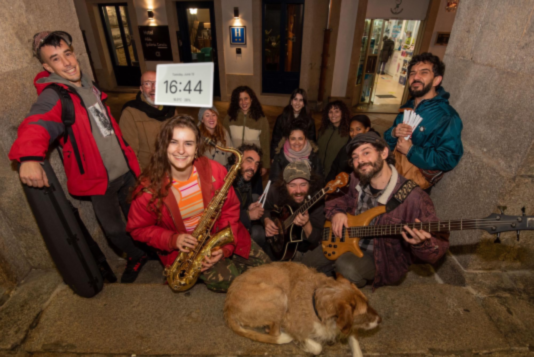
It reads 16h44
